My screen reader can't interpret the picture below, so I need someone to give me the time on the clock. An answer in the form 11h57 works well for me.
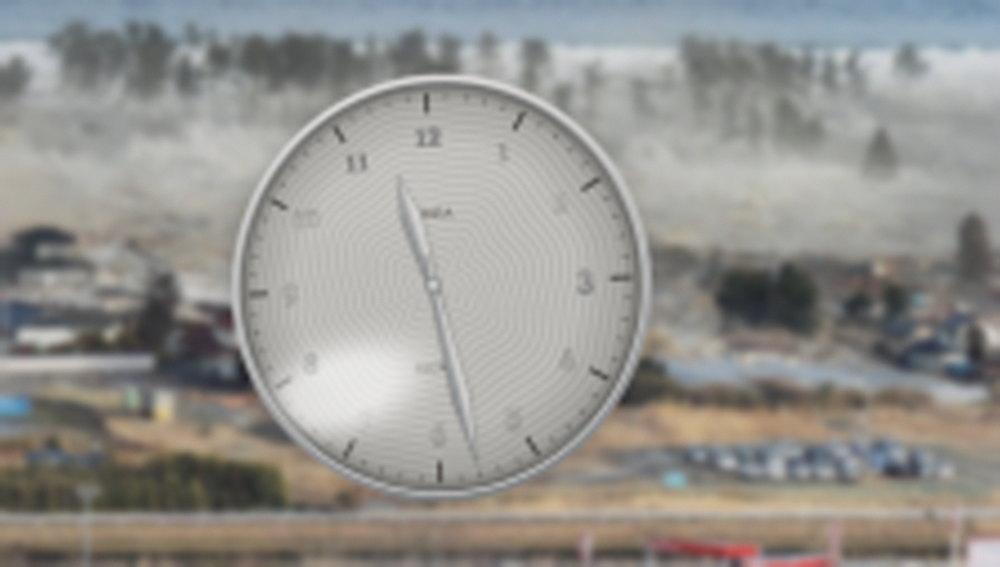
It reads 11h28
